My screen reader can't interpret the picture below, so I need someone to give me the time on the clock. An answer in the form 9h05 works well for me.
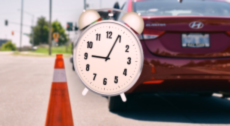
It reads 9h04
